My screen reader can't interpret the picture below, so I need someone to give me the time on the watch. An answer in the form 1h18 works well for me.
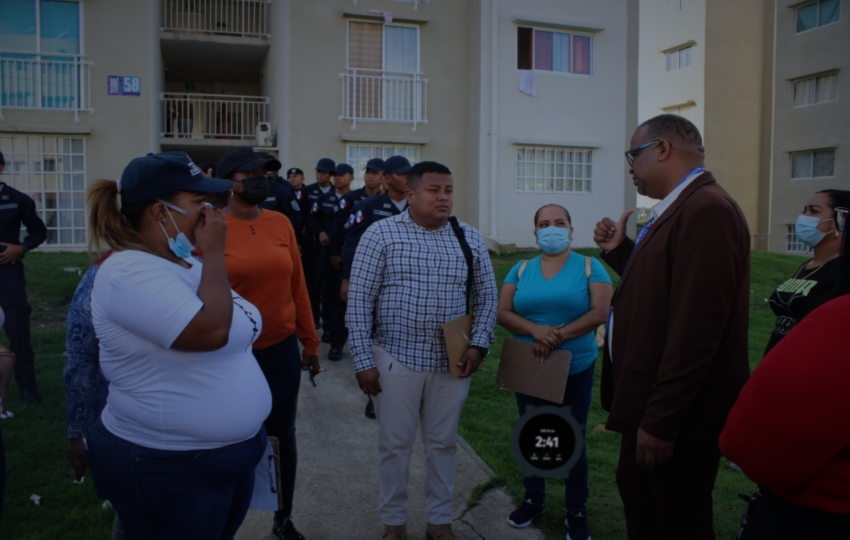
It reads 2h41
